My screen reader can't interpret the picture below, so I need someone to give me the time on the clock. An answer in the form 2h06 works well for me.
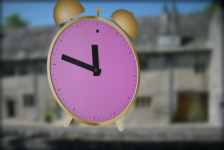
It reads 11h47
